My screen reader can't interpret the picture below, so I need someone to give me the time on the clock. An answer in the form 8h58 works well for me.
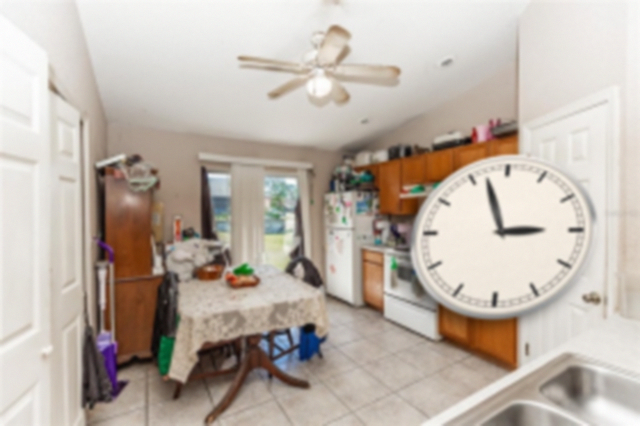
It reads 2h57
